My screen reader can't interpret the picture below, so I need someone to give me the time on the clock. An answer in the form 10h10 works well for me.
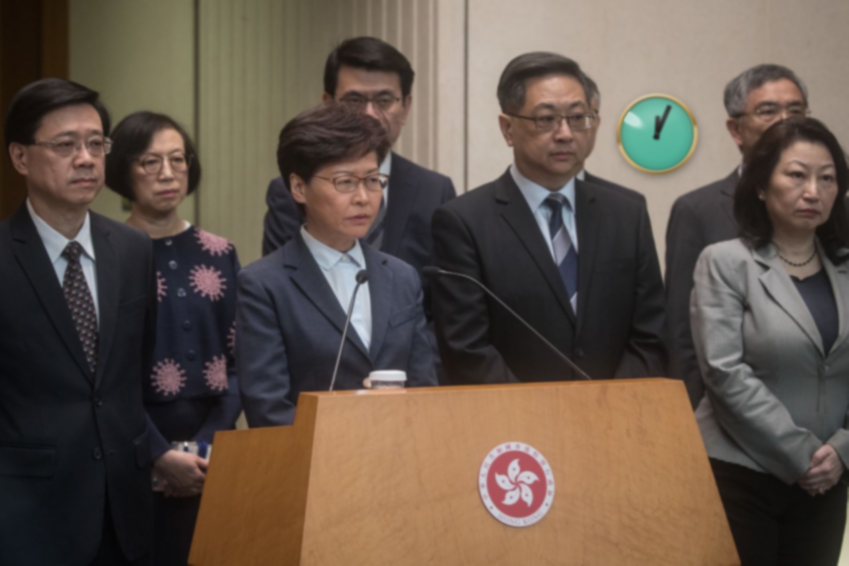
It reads 12h04
